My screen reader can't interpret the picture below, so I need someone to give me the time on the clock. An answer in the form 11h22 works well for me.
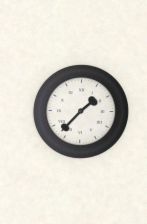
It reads 1h37
